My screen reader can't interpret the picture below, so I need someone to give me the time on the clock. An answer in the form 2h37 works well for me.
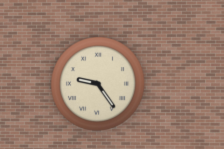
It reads 9h24
